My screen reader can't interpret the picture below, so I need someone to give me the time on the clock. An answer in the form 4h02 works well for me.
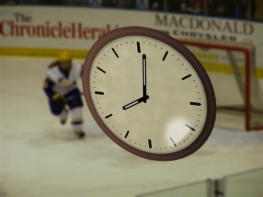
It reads 8h01
